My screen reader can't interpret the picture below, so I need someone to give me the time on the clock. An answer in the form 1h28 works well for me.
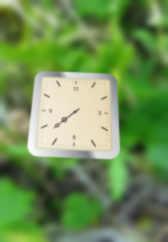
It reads 7h38
